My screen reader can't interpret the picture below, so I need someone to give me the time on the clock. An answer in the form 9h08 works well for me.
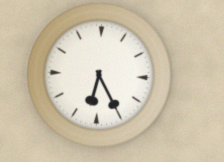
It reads 6h25
